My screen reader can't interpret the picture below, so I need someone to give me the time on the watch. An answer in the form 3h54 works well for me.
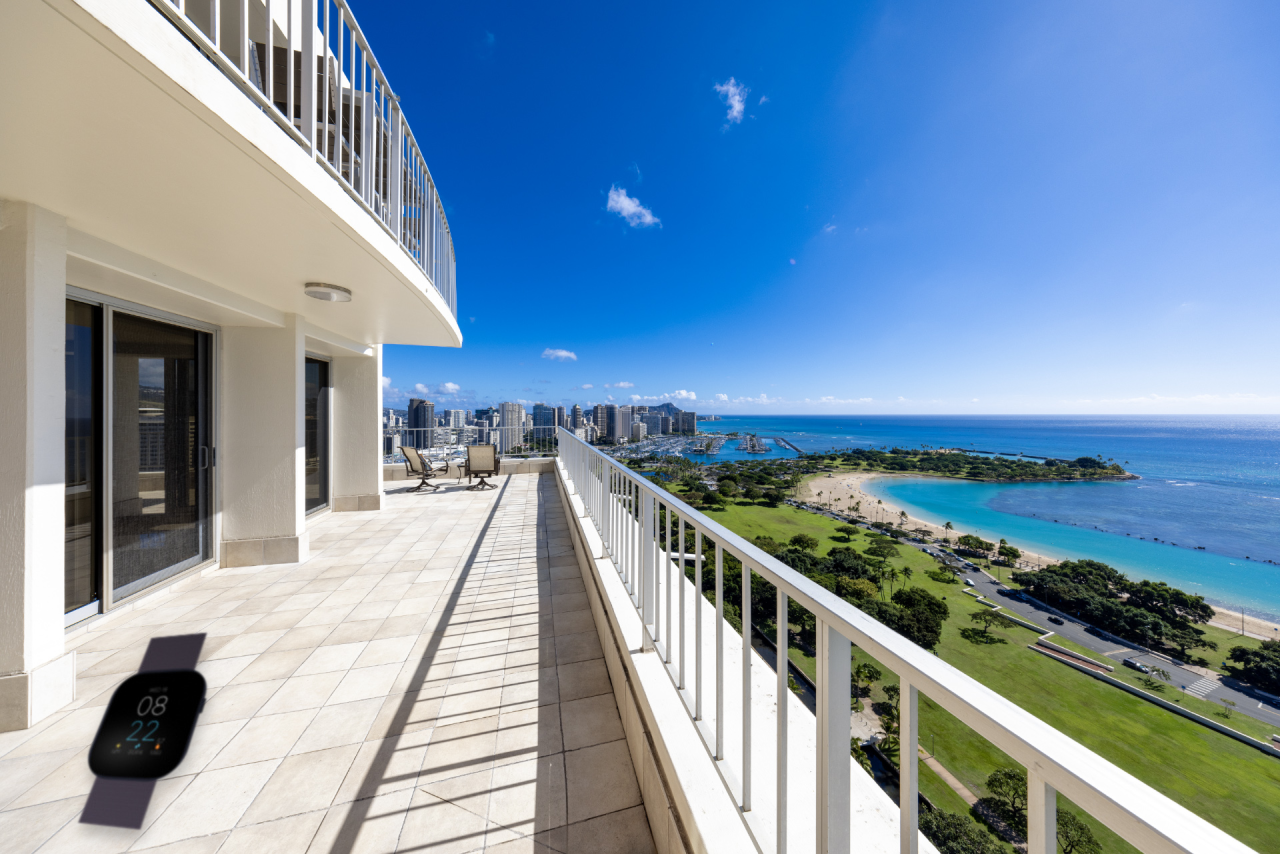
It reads 8h22
